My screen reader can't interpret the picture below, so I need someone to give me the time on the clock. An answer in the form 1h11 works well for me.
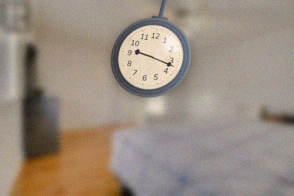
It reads 9h17
